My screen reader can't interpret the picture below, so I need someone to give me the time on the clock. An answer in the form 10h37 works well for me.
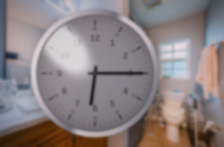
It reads 6h15
